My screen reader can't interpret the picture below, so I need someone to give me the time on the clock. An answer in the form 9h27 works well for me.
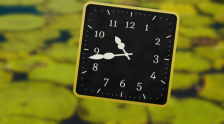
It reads 10h43
